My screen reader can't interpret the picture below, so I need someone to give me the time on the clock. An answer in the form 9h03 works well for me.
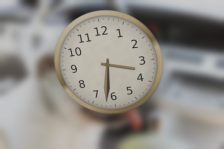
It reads 3h32
